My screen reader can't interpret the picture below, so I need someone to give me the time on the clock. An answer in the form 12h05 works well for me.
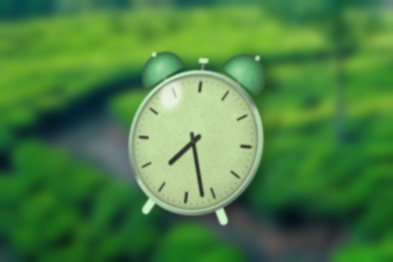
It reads 7h27
